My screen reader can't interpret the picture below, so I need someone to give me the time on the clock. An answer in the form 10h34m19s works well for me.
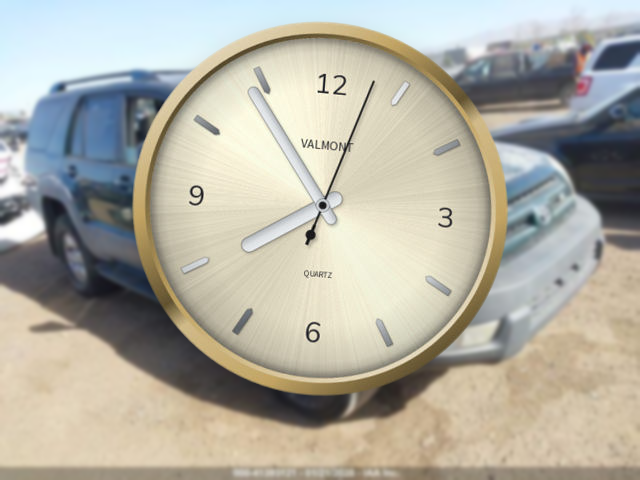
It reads 7h54m03s
